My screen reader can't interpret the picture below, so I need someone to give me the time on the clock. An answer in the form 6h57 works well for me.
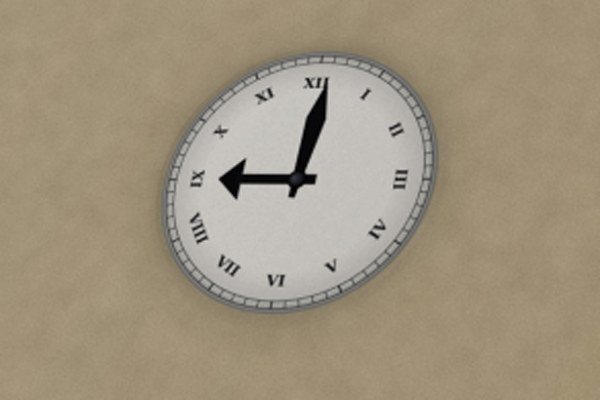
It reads 9h01
